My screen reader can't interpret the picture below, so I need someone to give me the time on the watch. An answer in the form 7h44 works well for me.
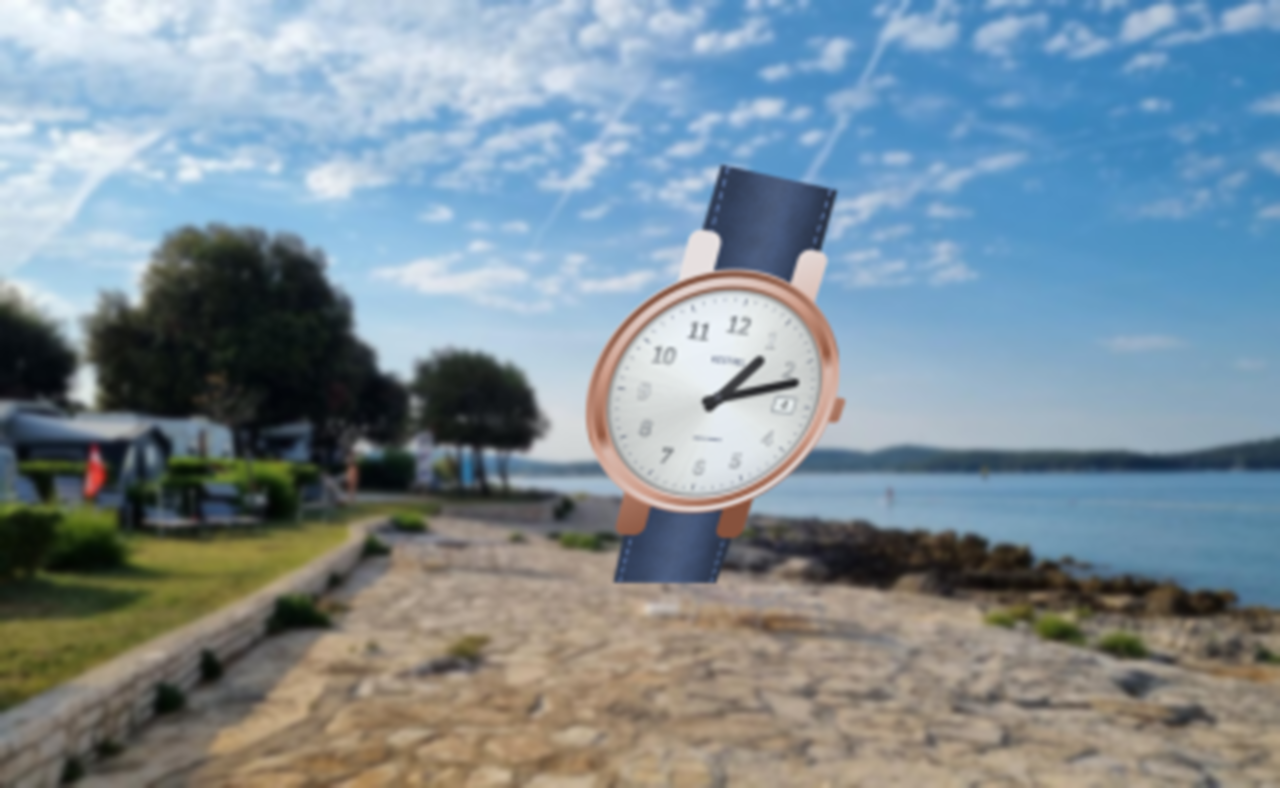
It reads 1h12
